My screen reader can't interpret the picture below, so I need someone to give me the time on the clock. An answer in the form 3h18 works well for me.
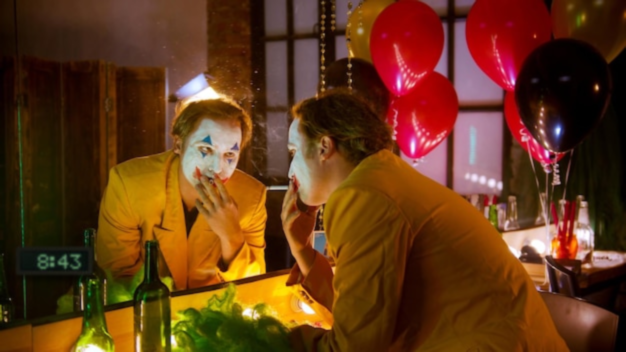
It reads 8h43
